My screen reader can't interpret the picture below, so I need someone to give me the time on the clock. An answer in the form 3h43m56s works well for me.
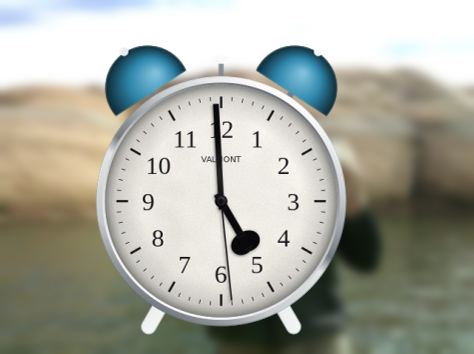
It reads 4h59m29s
